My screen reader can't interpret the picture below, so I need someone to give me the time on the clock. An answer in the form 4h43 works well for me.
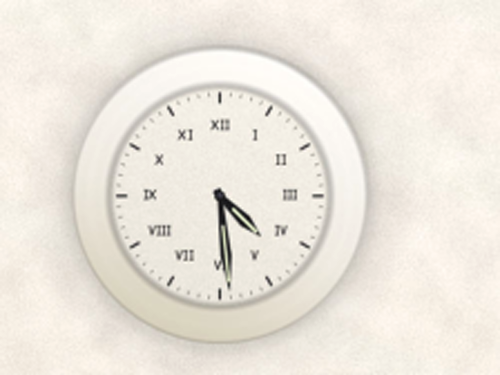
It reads 4h29
